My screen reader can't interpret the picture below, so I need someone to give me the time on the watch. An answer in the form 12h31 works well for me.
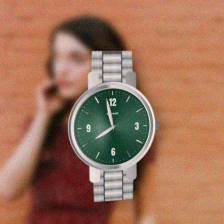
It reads 7h58
